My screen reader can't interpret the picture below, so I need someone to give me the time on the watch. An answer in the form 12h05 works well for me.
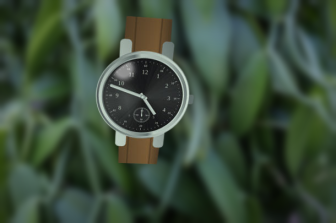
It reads 4h48
